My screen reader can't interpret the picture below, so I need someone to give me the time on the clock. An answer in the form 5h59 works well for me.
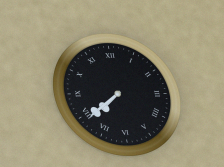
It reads 7h39
